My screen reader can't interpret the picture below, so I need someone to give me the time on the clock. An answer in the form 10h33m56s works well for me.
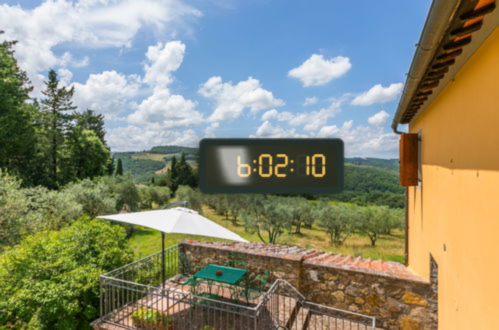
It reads 6h02m10s
